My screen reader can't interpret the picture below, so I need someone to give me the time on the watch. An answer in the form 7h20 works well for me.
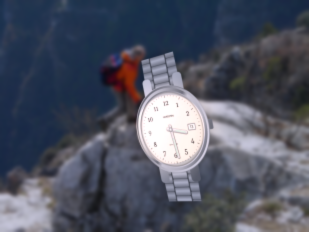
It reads 3h29
